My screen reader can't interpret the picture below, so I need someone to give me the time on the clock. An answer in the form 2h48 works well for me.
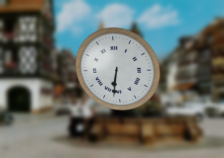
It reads 6h32
